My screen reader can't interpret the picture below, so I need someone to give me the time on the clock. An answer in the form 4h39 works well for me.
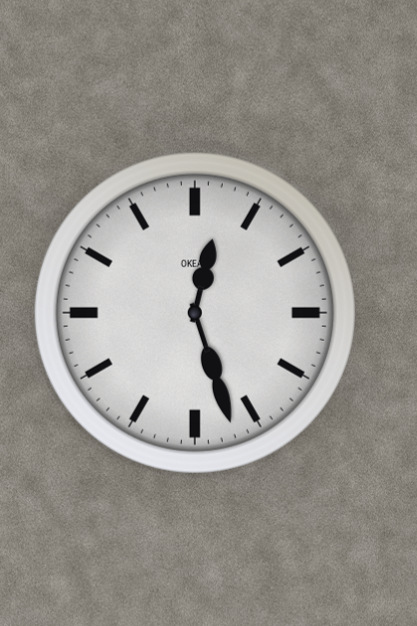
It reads 12h27
